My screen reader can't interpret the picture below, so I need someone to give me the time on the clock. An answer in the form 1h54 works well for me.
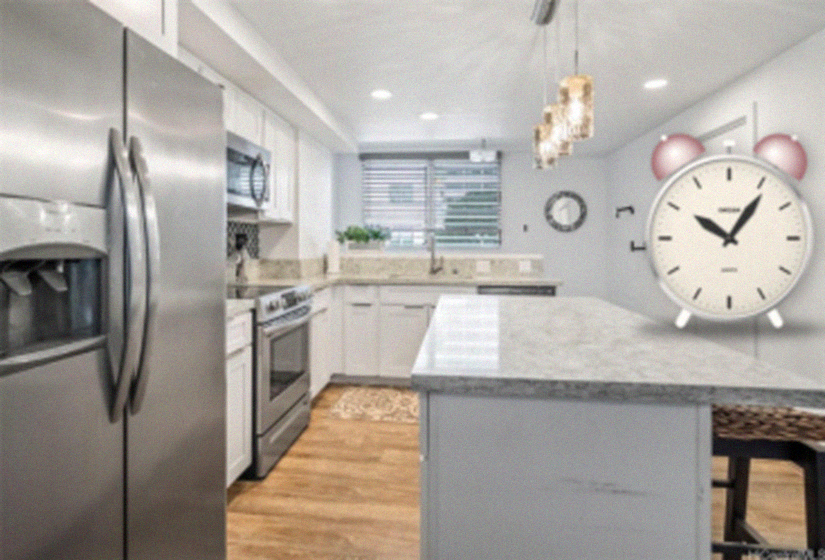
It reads 10h06
